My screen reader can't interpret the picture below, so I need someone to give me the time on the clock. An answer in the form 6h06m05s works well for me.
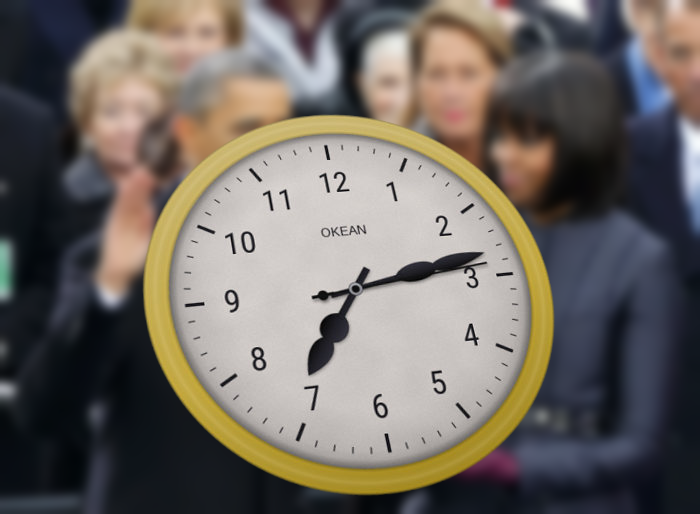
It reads 7h13m14s
